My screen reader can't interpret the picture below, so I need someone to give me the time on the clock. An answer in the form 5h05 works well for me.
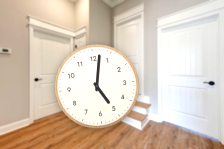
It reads 5h02
